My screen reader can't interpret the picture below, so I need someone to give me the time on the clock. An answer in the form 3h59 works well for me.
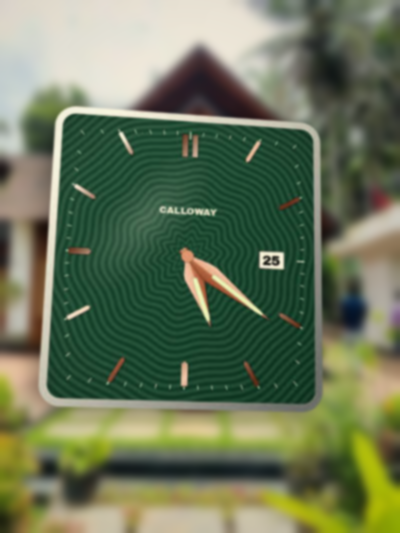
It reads 5h21
